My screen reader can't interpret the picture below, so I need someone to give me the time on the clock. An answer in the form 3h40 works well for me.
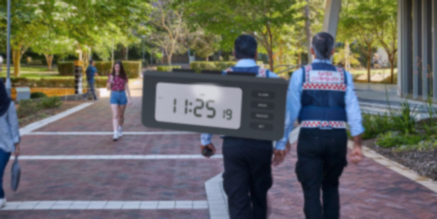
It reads 11h25
